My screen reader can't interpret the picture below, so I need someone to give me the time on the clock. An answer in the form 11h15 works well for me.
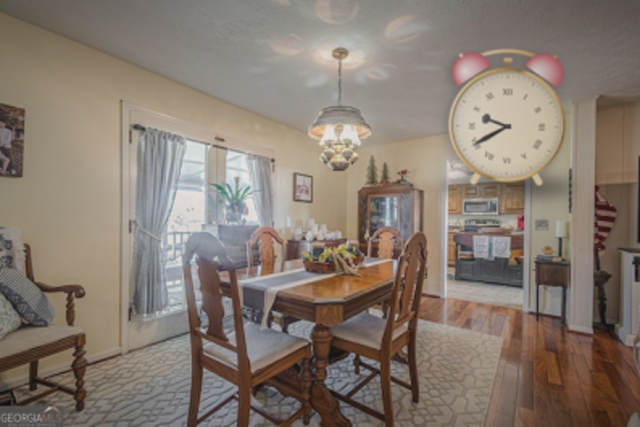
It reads 9h40
